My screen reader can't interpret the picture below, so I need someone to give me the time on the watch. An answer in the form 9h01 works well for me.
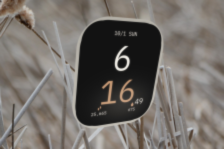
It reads 6h16
